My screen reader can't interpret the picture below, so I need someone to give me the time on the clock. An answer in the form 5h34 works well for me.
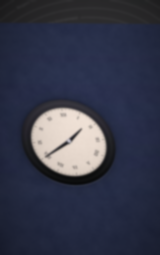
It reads 1h40
